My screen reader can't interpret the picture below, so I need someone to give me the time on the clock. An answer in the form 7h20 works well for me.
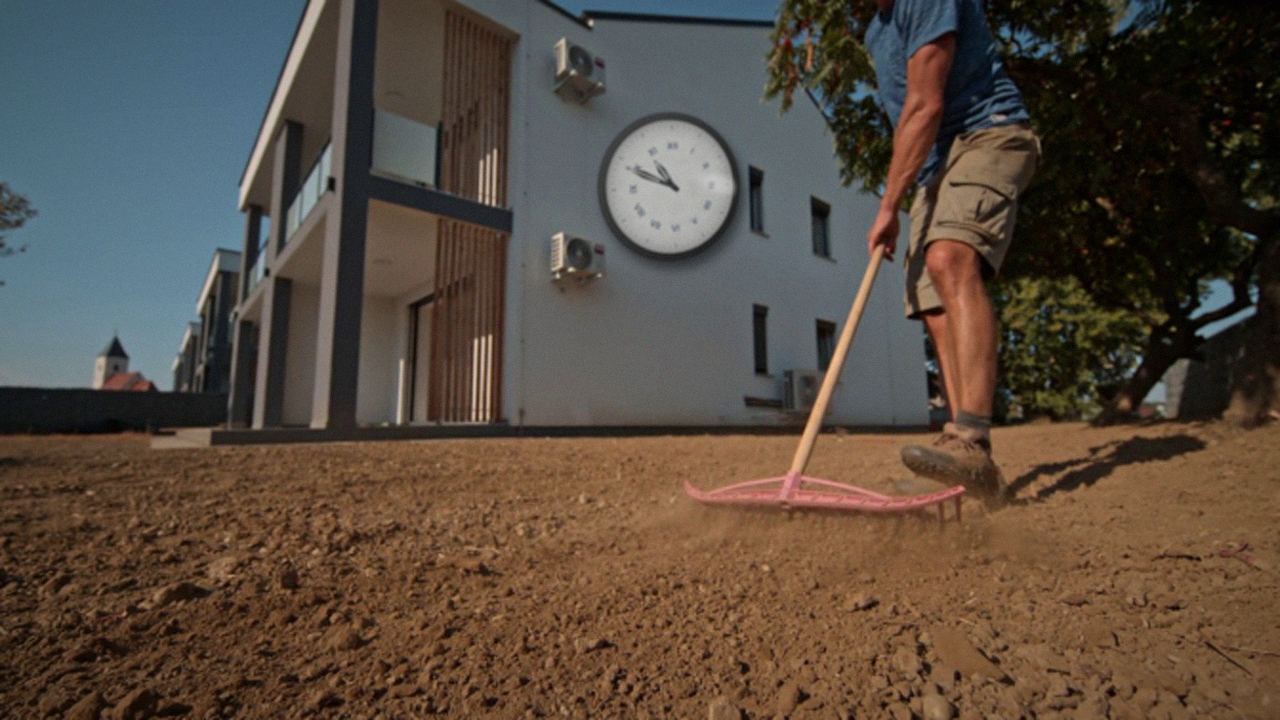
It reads 10h49
